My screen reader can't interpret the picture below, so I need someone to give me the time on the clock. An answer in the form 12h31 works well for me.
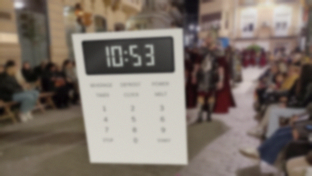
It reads 10h53
